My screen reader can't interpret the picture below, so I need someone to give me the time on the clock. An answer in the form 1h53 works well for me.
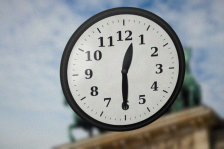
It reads 12h30
